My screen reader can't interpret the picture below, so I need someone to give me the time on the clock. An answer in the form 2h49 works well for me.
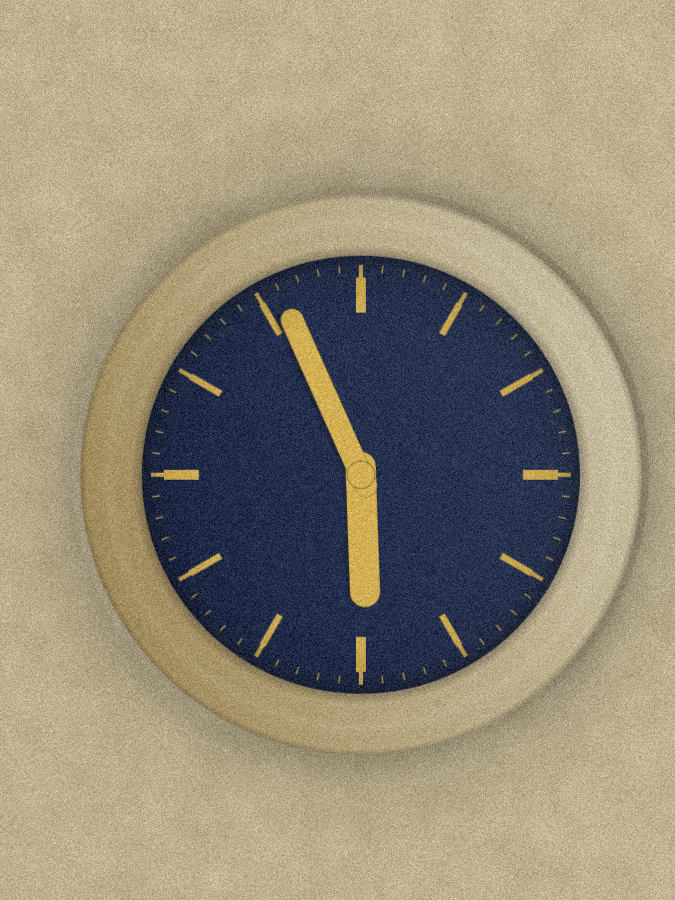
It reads 5h56
